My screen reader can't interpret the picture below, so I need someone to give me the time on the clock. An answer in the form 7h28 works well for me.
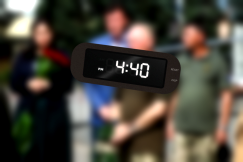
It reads 4h40
